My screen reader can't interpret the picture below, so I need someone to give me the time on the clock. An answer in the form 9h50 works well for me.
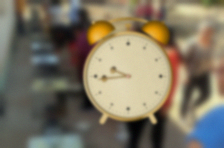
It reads 9h44
